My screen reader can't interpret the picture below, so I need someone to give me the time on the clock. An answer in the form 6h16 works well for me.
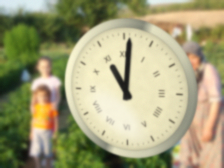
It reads 11h01
